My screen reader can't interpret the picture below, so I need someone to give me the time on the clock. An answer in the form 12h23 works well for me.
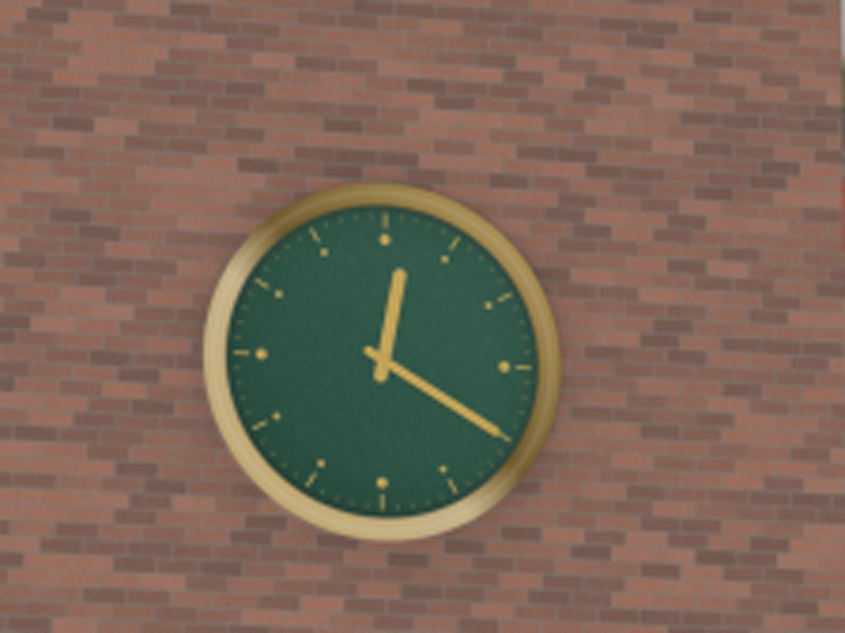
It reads 12h20
